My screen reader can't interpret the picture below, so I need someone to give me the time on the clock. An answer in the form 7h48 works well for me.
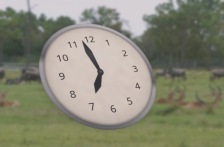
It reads 6h58
